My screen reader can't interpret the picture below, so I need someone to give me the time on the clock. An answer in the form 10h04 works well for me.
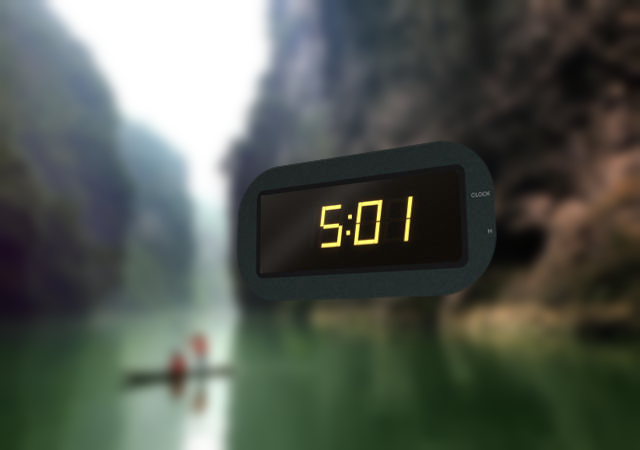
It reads 5h01
